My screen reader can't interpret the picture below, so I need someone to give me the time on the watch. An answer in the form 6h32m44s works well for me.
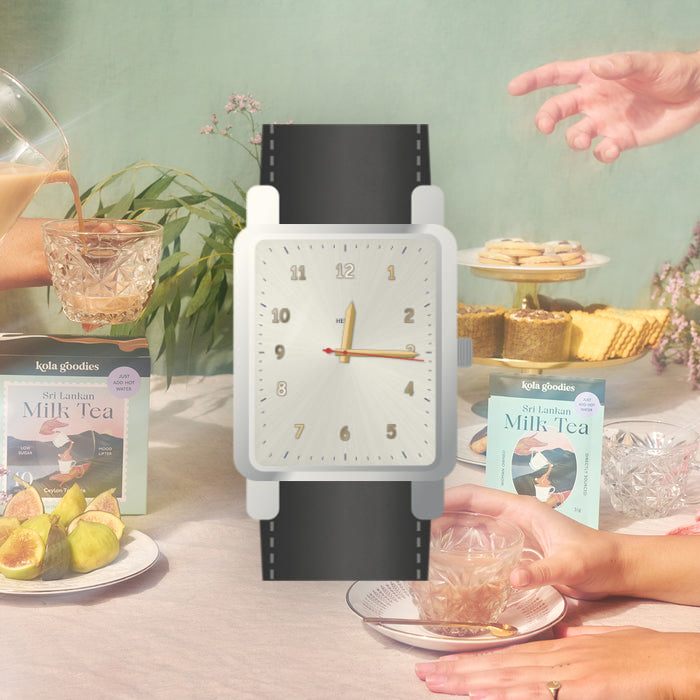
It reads 12h15m16s
